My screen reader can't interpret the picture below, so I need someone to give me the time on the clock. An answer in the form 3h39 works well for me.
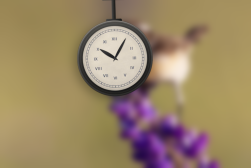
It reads 10h05
